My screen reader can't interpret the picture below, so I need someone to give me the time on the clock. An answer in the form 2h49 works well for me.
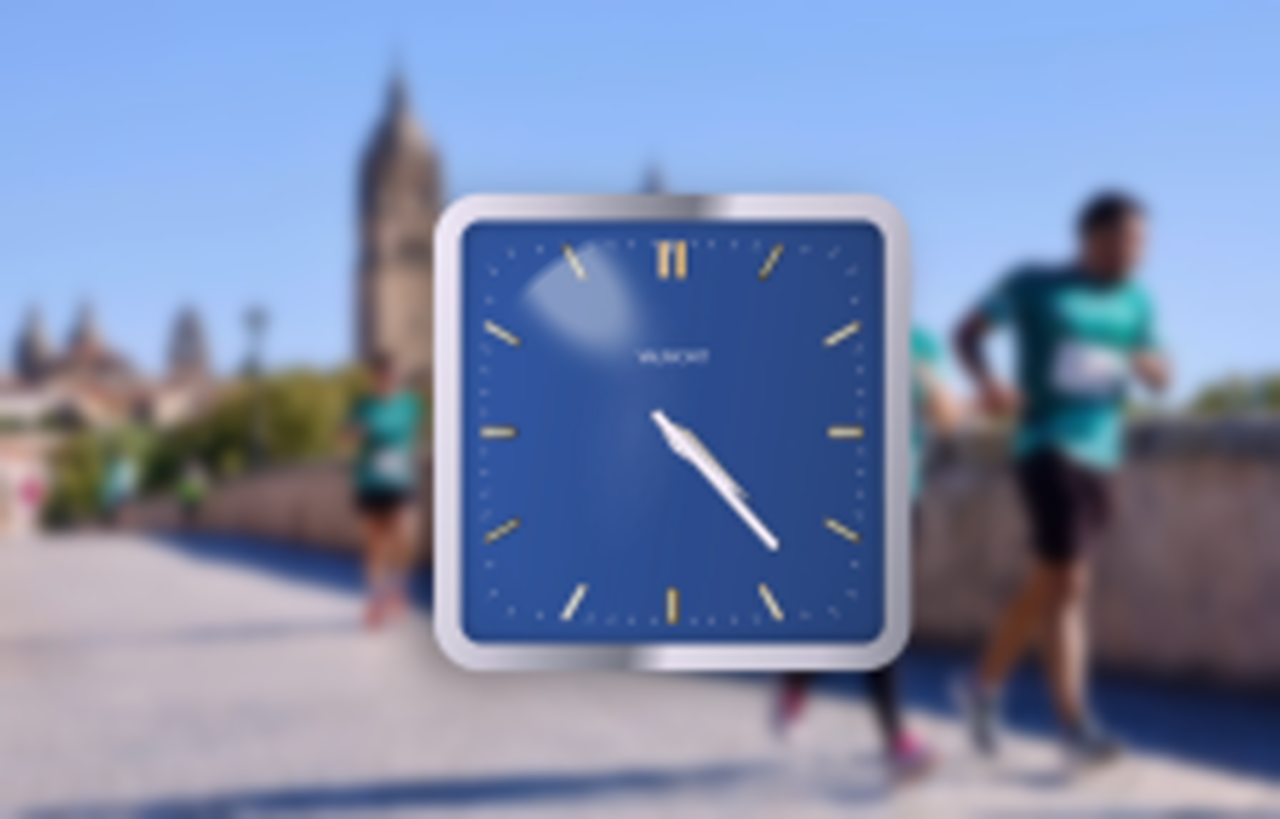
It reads 4h23
